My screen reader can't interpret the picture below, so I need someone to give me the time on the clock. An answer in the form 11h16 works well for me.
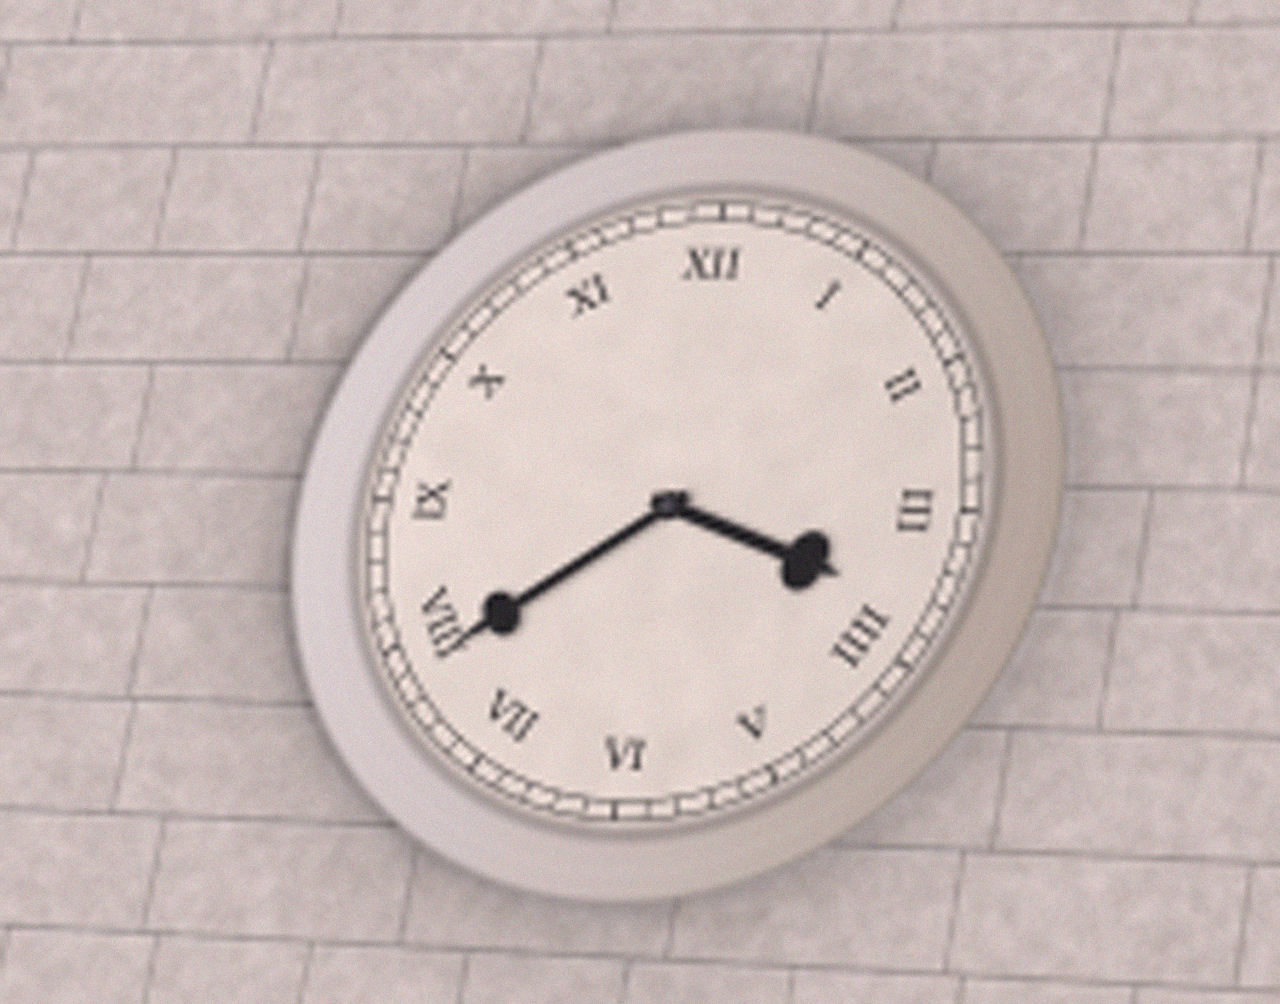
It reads 3h39
